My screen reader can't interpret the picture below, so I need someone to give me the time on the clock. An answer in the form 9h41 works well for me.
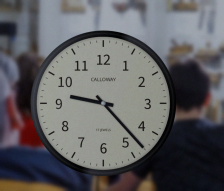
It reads 9h23
